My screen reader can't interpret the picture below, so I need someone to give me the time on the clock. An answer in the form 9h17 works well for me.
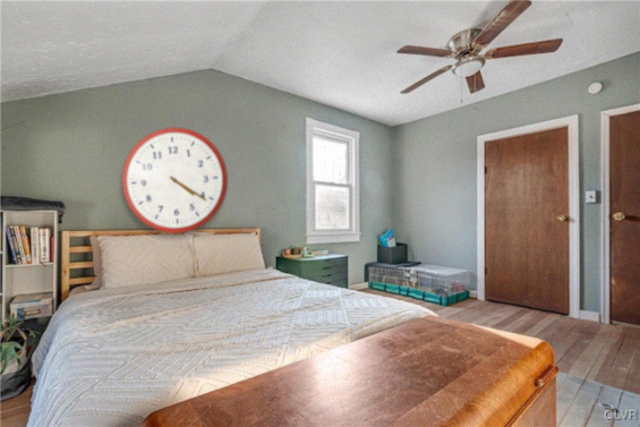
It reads 4h21
